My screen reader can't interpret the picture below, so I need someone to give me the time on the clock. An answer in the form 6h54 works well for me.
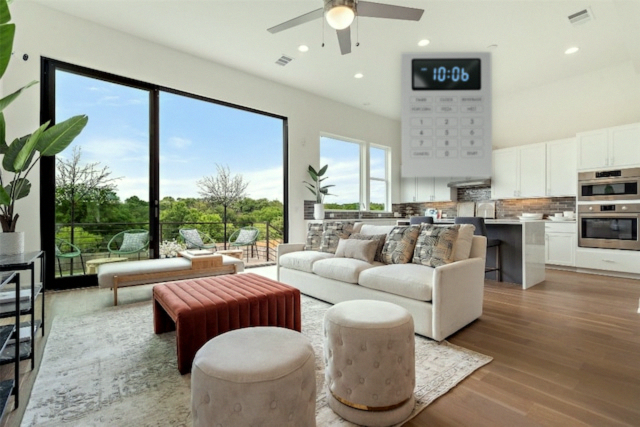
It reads 10h06
